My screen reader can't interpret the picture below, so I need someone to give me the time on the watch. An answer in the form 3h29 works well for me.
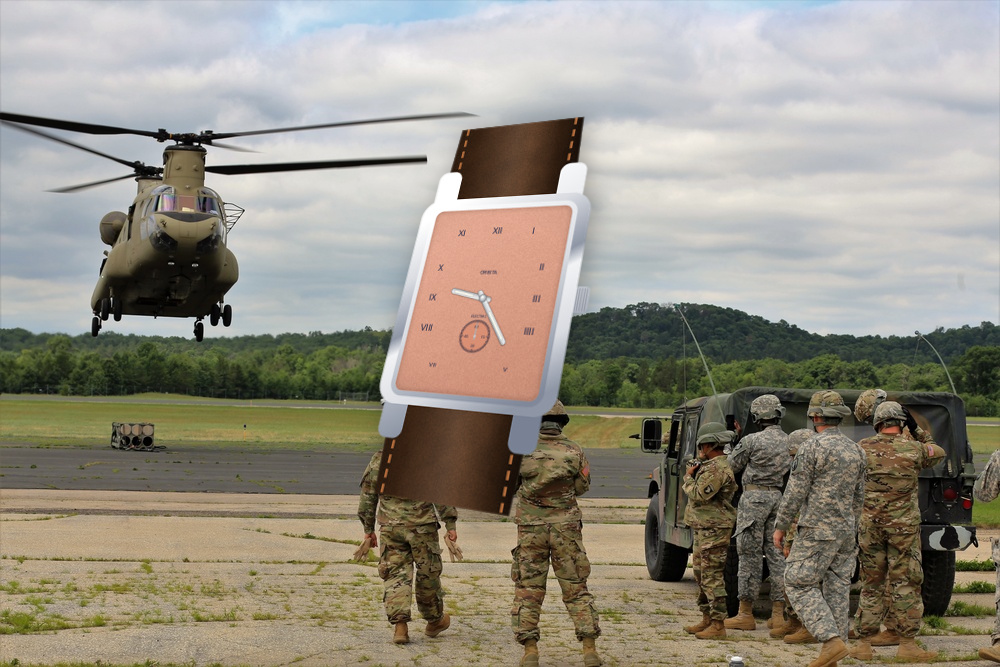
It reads 9h24
